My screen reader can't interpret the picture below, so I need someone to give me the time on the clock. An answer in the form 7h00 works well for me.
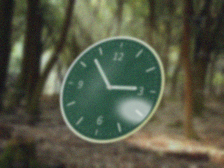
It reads 2h53
